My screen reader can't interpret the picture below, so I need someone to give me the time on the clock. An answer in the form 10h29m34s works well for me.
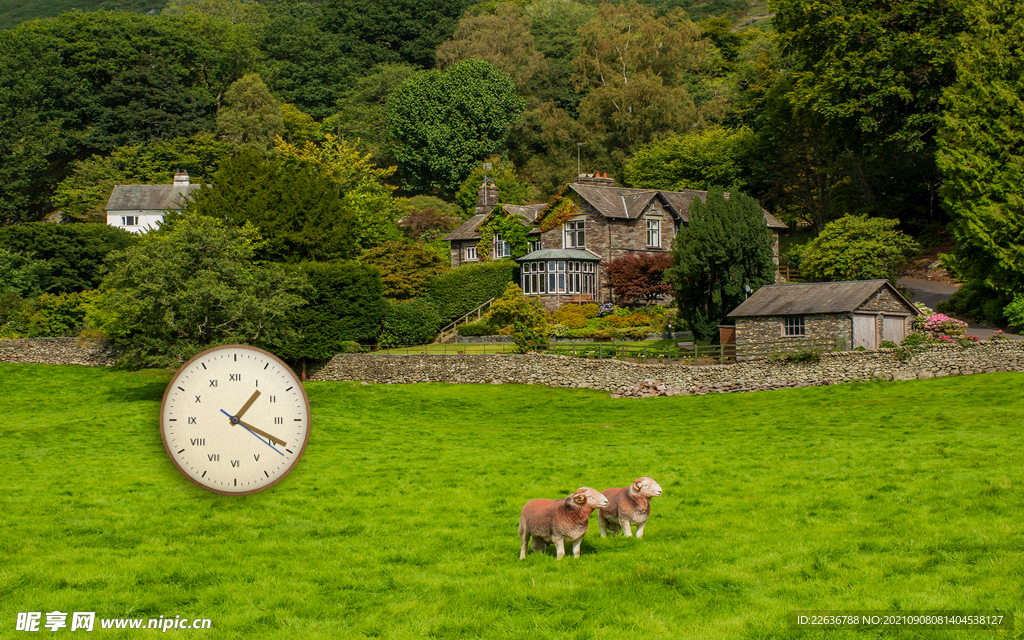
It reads 1h19m21s
